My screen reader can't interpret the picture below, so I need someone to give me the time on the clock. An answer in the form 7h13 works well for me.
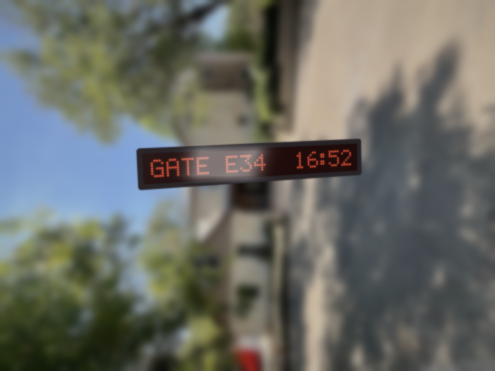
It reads 16h52
